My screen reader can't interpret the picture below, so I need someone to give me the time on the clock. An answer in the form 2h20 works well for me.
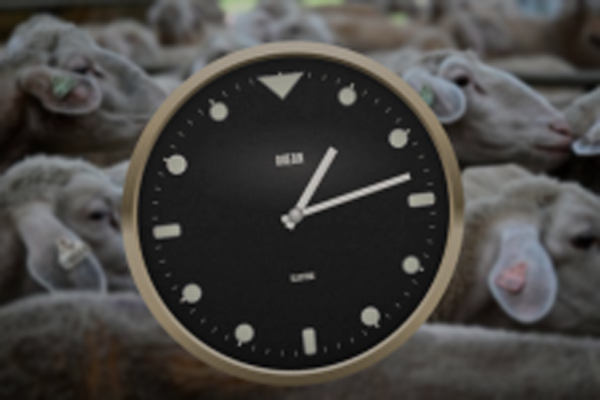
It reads 1h13
